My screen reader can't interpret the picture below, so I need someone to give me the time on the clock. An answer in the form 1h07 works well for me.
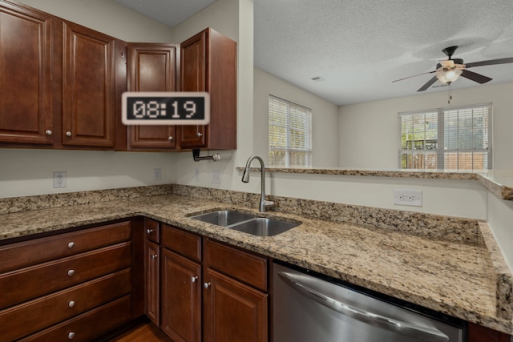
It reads 8h19
